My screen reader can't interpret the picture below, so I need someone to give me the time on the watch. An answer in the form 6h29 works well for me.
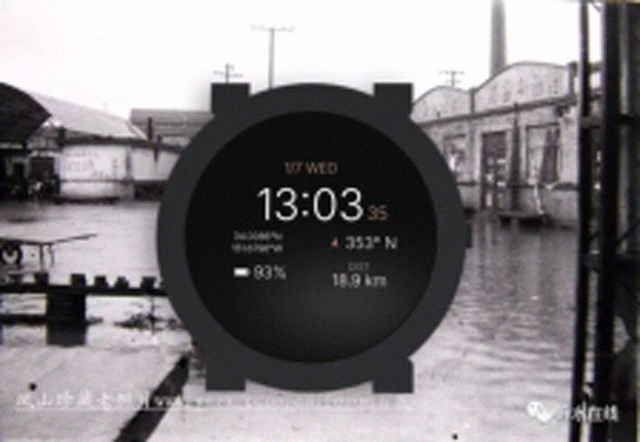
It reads 13h03
